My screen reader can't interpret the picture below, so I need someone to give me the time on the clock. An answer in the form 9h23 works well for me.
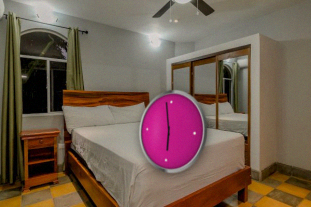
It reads 5h58
